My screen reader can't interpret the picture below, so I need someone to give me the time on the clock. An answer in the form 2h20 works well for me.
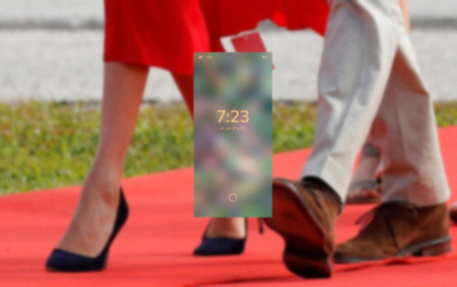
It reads 7h23
